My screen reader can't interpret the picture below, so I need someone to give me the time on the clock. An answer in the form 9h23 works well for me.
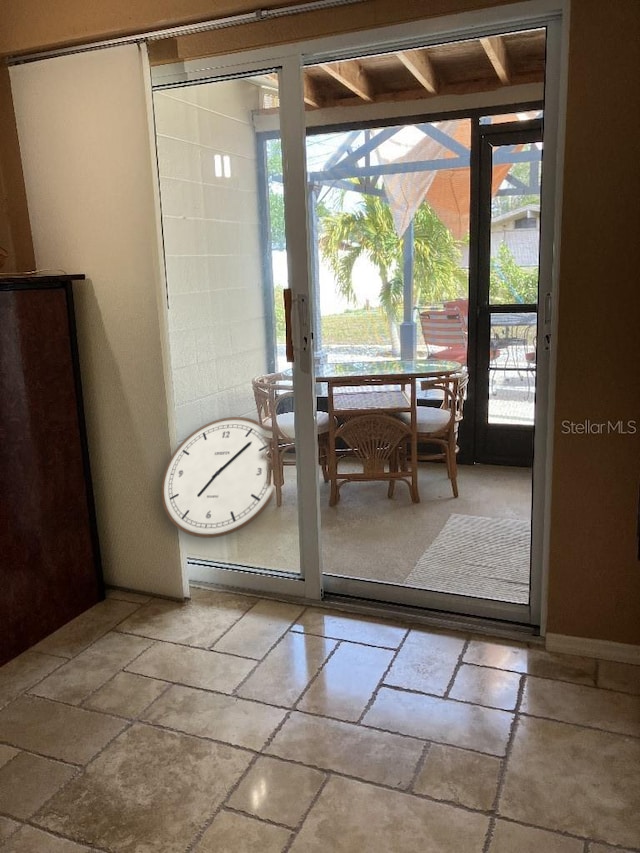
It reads 7h07
